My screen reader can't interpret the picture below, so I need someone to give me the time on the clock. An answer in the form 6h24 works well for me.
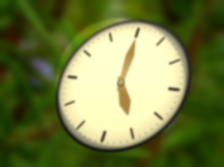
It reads 5h00
